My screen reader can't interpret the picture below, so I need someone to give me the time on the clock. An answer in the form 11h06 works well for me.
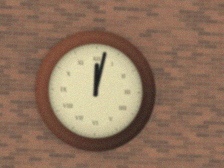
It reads 12h02
